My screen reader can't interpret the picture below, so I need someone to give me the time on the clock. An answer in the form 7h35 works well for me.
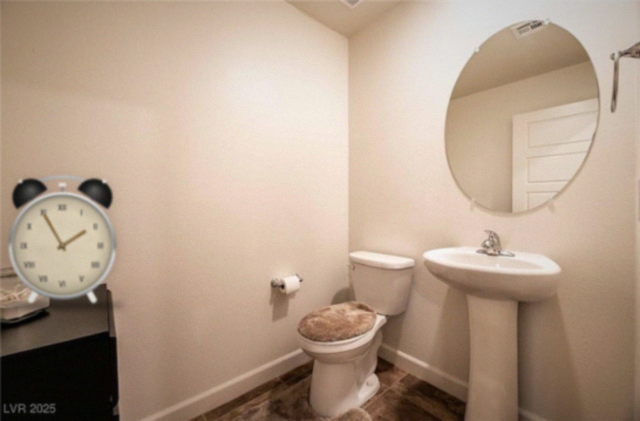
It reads 1h55
